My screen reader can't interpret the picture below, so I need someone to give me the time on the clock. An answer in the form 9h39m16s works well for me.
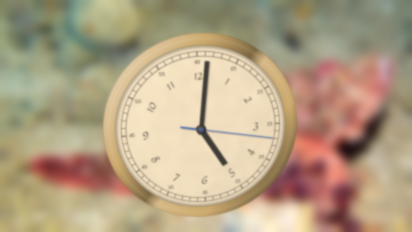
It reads 5h01m17s
